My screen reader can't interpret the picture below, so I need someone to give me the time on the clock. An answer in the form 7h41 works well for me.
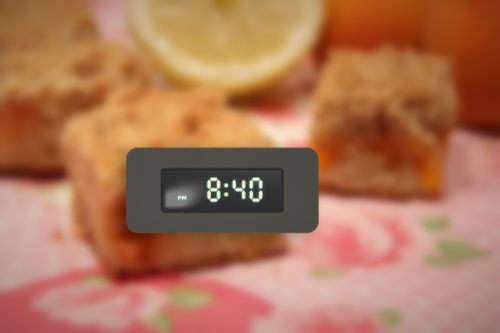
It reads 8h40
